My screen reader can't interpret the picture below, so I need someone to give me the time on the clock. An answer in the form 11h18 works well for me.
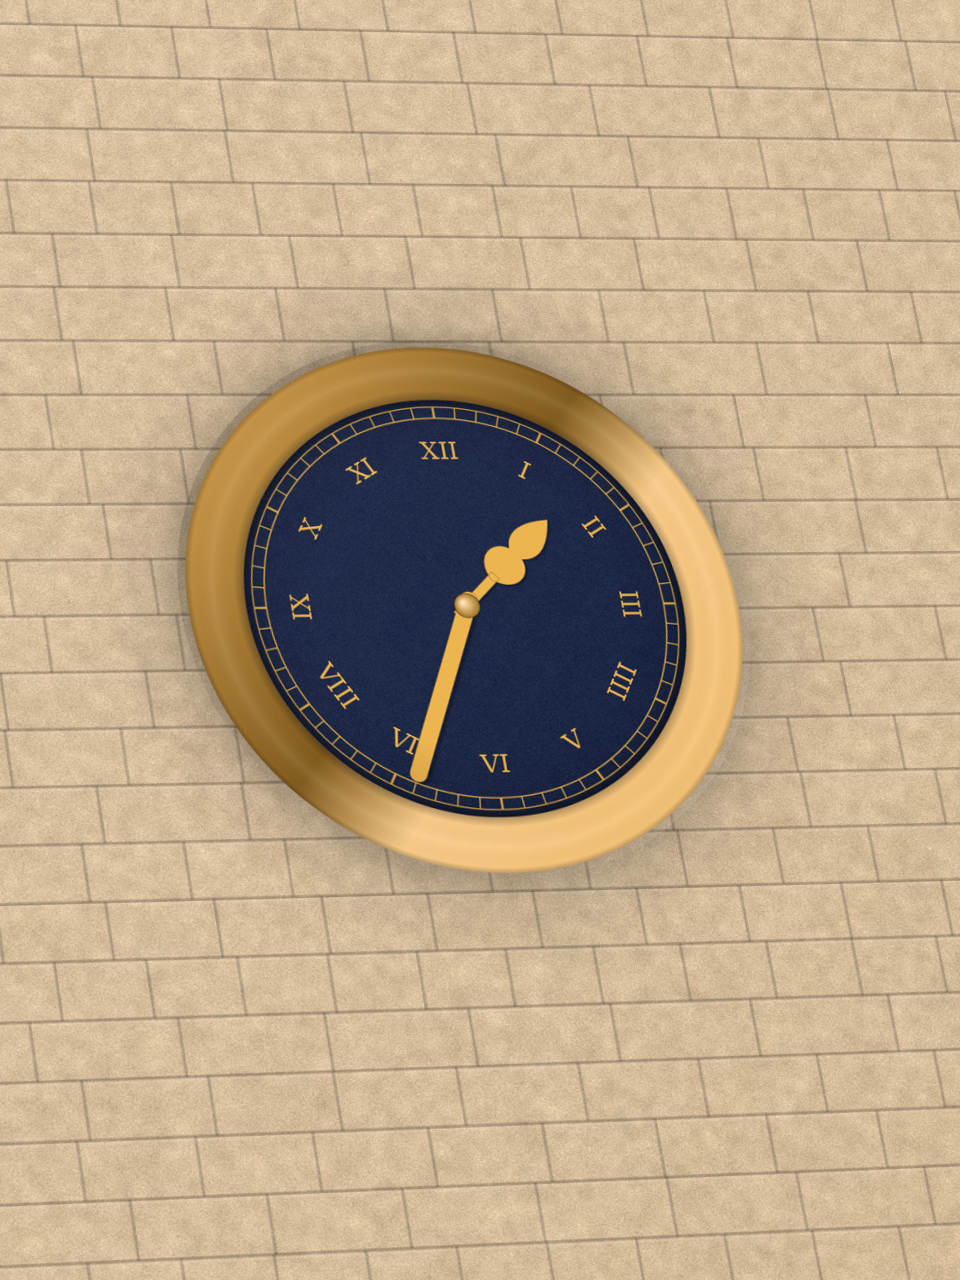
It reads 1h34
